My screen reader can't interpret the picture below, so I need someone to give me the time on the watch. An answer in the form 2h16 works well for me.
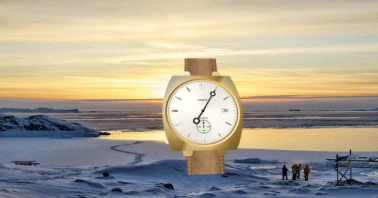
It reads 7h05
